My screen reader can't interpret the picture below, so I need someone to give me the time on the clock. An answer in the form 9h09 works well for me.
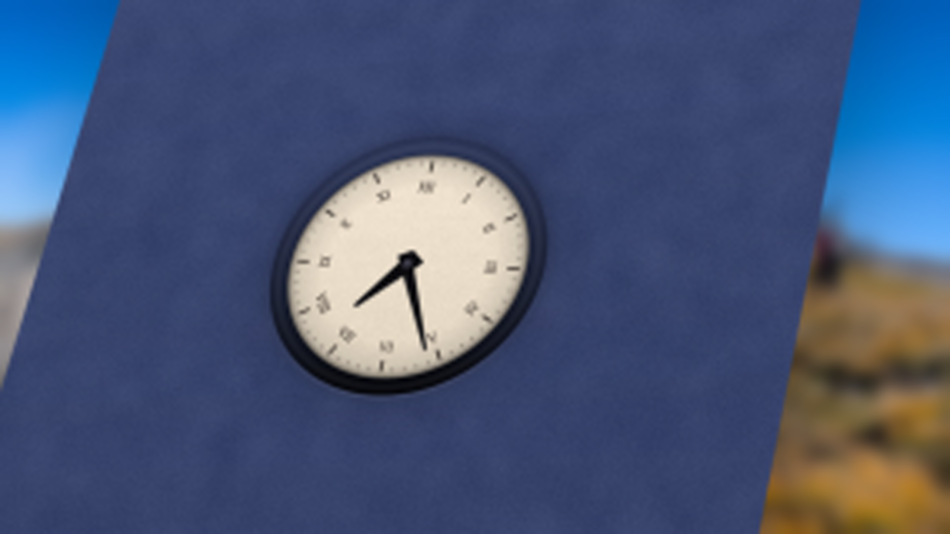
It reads 7h26
